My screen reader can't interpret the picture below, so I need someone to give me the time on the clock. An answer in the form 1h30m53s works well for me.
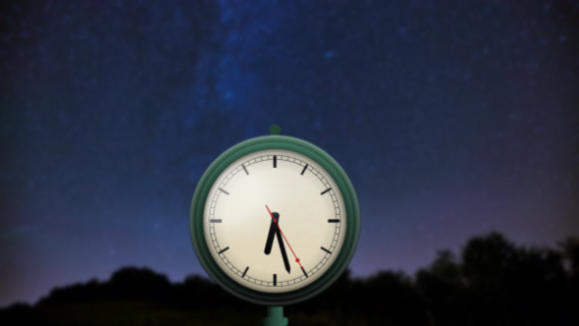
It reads 6h27m25s
